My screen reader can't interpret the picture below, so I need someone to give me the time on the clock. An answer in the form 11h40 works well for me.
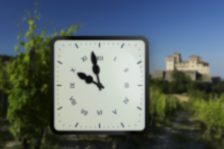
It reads 9h58
